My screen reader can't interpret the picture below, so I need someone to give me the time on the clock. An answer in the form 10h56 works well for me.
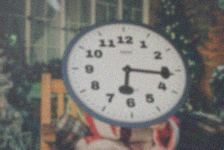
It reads 6h16
